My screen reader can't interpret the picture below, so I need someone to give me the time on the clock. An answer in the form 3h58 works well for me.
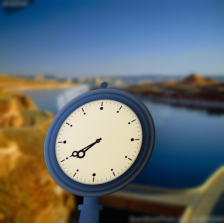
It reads 7h40
